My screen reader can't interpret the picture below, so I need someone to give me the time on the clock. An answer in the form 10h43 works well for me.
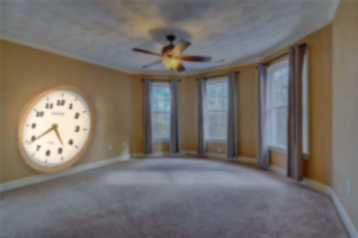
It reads 4h39
